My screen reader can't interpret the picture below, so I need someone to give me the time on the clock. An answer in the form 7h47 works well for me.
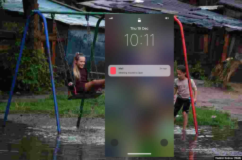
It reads 10h11
